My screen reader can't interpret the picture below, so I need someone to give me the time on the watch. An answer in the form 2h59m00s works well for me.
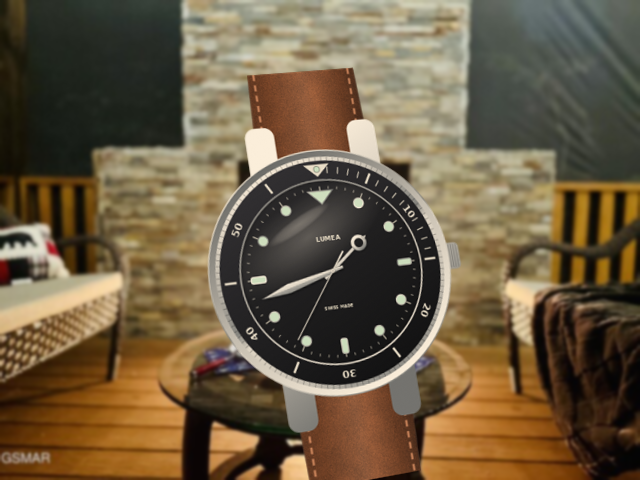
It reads 1h42m36s
